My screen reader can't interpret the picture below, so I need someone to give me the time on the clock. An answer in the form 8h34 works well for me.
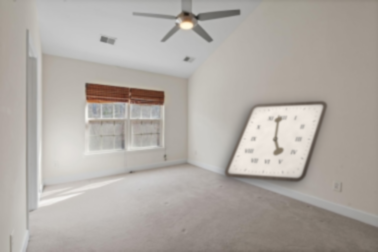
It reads 4h58
